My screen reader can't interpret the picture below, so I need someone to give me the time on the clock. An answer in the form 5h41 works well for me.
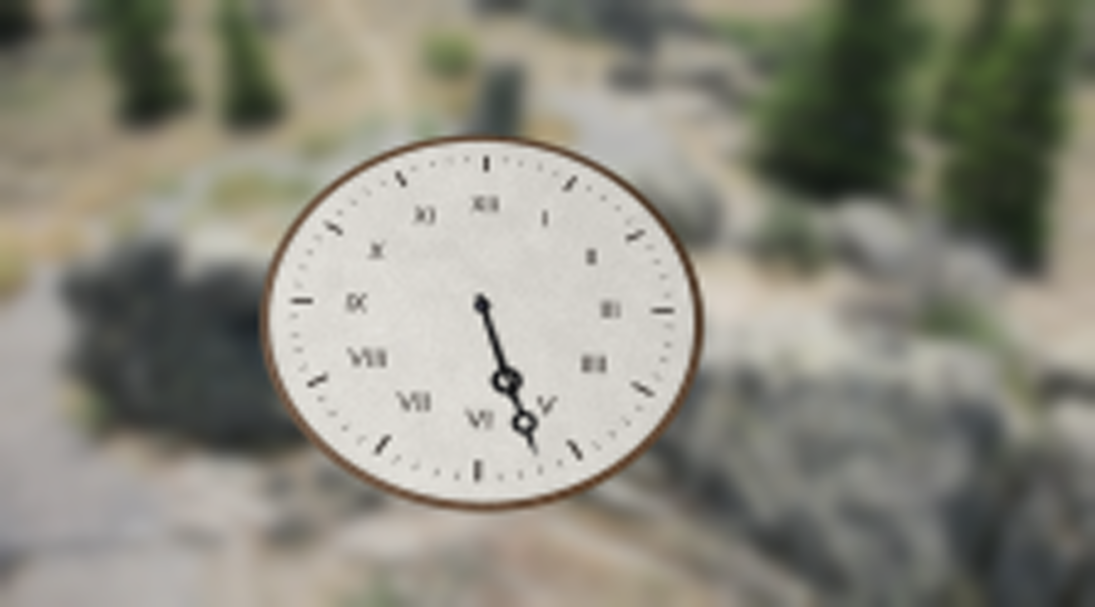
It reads 5h27
